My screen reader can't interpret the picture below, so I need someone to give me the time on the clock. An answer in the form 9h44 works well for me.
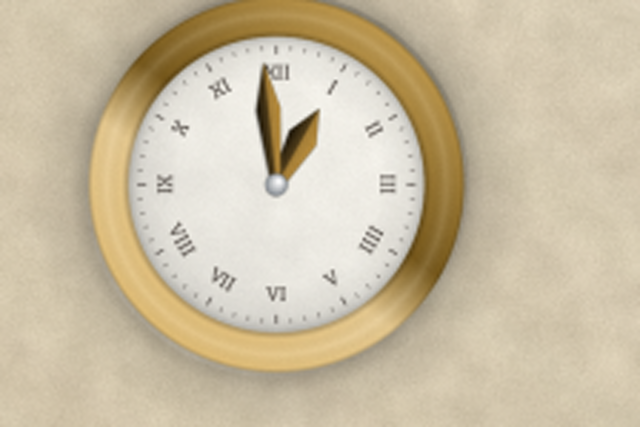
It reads 12h59
